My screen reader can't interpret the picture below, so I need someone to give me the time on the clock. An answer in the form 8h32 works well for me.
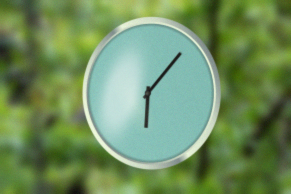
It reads 6h07
